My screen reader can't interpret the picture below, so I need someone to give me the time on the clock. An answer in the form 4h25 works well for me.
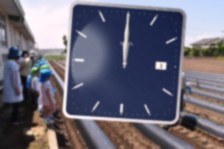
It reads 12h00
